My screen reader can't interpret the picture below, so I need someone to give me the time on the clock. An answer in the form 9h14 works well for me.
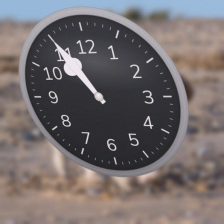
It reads 10h55
